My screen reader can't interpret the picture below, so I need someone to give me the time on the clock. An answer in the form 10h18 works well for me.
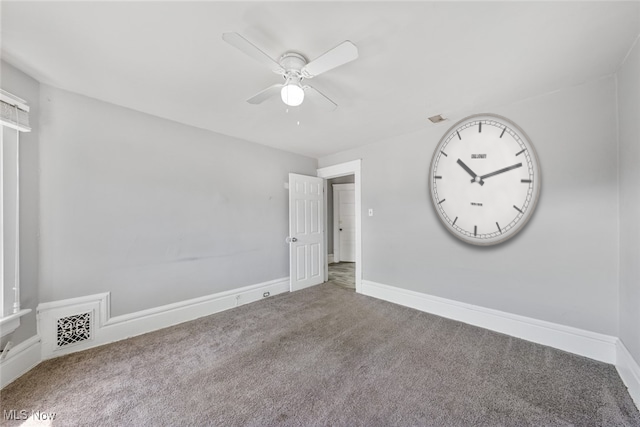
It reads 10h12
